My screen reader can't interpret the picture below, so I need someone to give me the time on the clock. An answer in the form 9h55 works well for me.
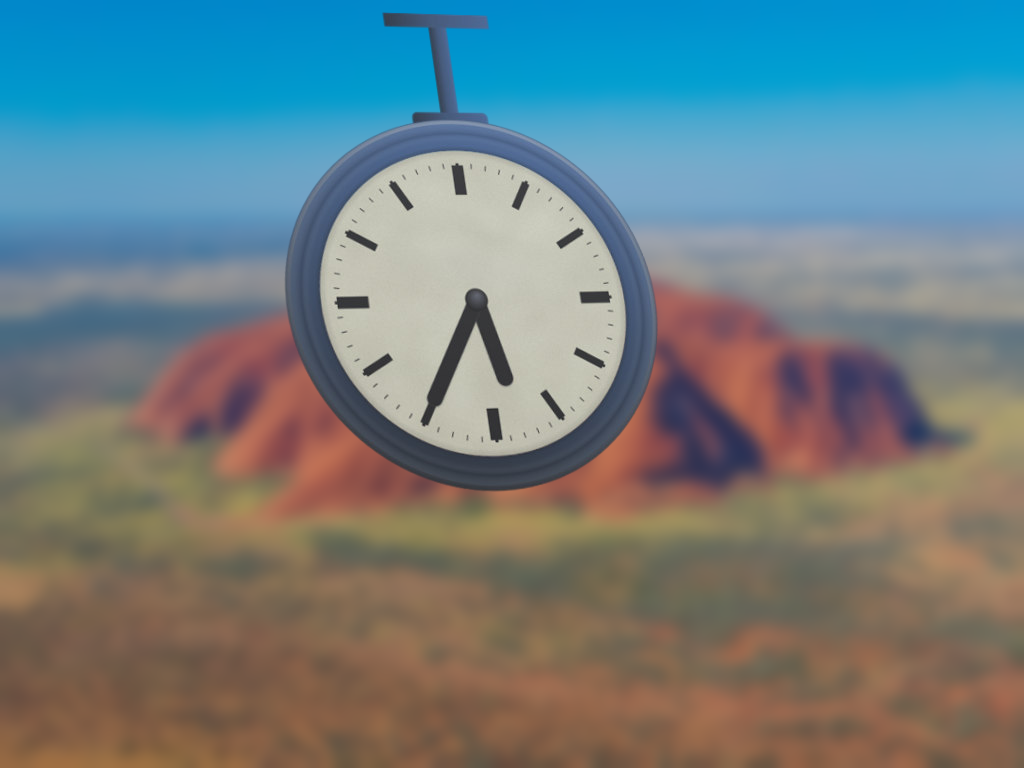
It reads 5h35
